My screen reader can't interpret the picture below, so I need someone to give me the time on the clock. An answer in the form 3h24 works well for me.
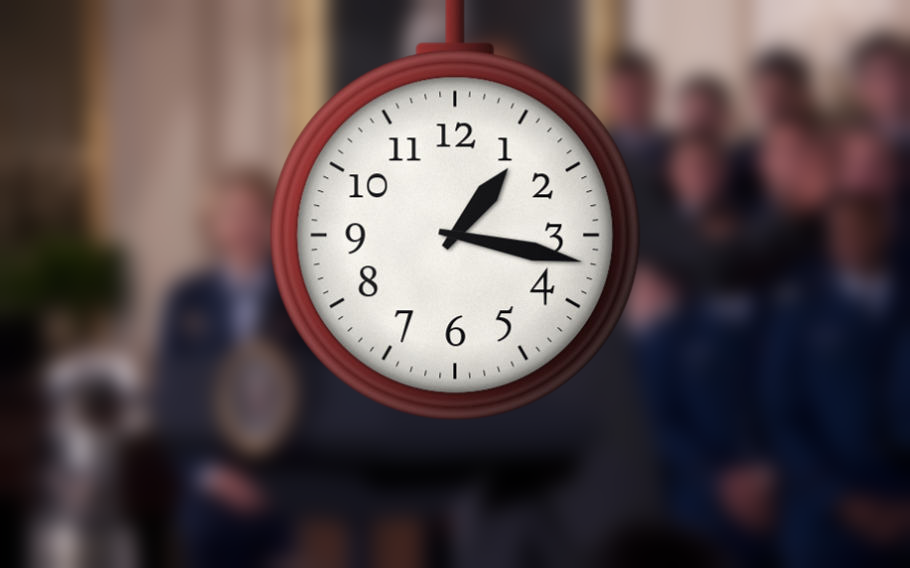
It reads 1h17
